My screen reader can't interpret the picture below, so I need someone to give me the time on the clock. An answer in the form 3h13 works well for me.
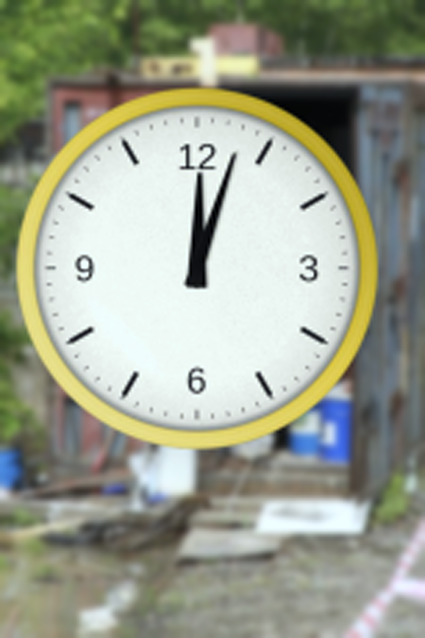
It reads 12h03
